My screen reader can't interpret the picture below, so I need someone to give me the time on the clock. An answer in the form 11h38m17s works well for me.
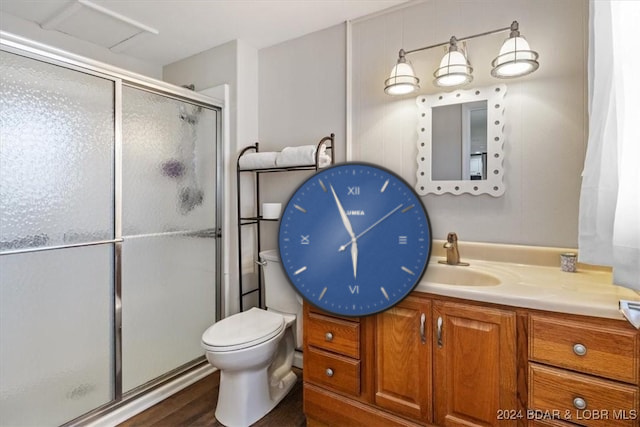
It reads 5h56m09s
